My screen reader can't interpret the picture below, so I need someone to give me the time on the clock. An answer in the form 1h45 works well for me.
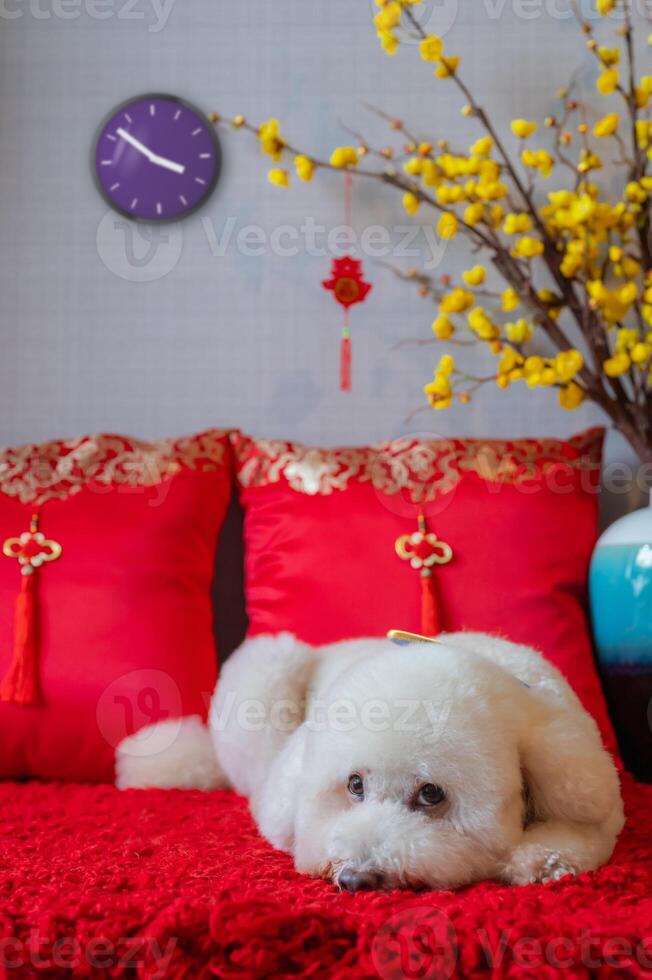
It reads 3h52
